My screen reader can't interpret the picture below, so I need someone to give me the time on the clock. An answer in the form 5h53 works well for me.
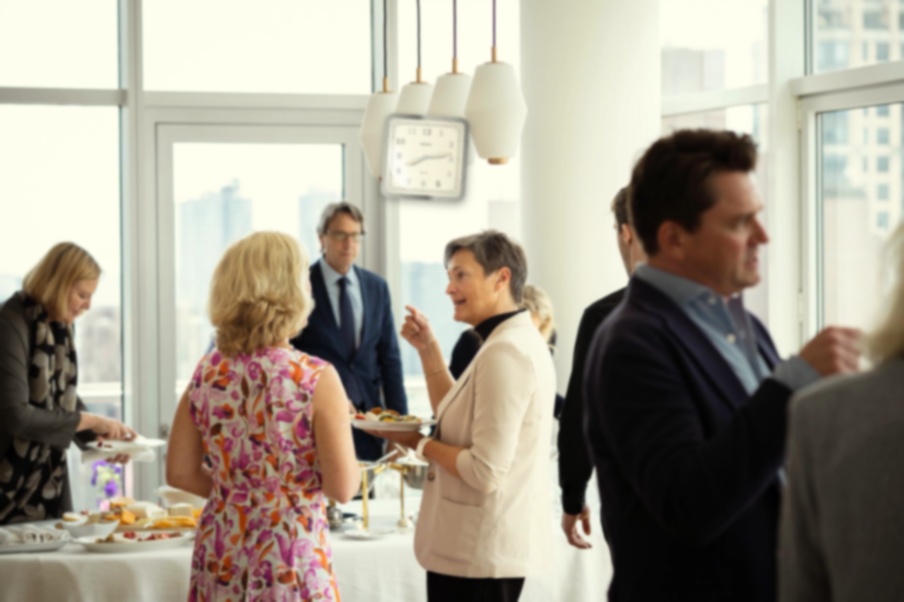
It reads 8h13
